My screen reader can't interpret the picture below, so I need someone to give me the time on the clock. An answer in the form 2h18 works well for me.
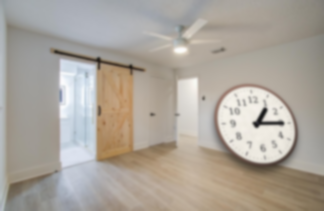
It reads 1h15
